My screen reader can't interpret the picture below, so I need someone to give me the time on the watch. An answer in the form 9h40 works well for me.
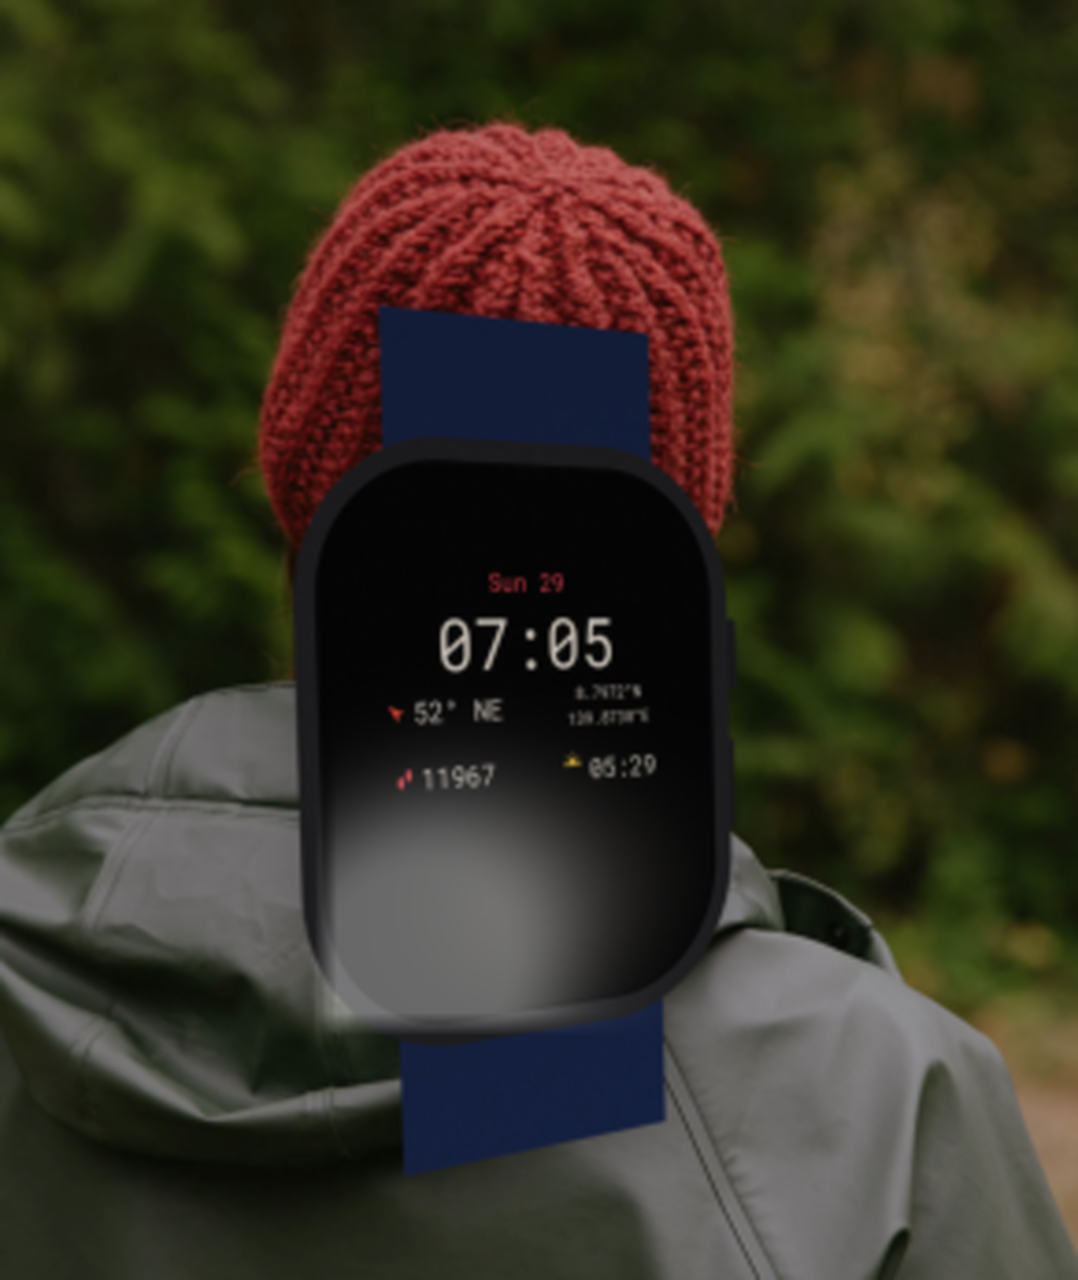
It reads 7h05
